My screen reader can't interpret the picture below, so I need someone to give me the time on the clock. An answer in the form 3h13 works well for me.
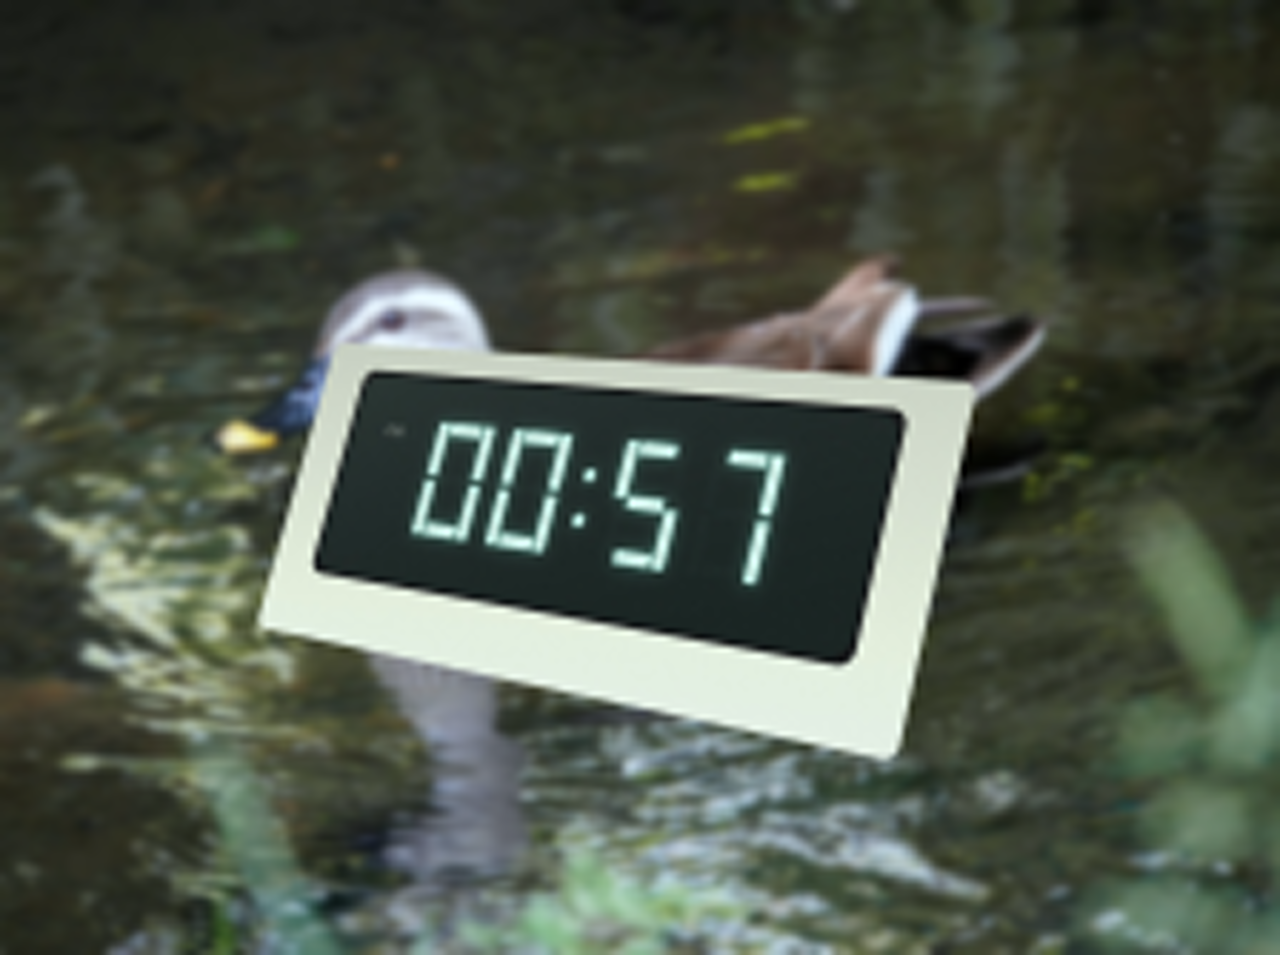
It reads 0h57
